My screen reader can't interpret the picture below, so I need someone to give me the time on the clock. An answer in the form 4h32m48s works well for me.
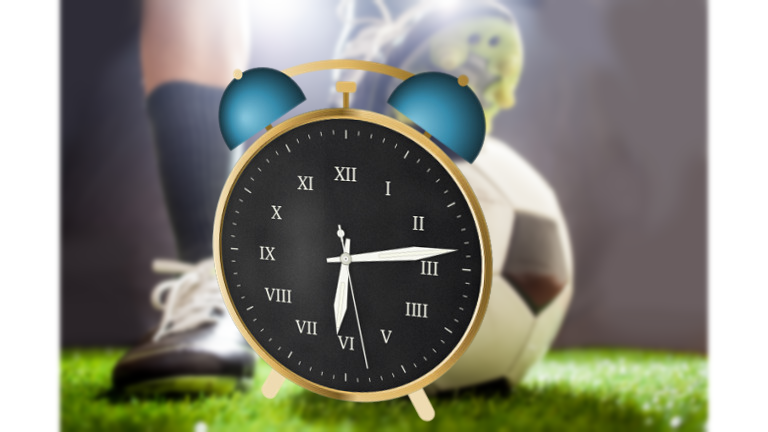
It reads 6h13m28s
